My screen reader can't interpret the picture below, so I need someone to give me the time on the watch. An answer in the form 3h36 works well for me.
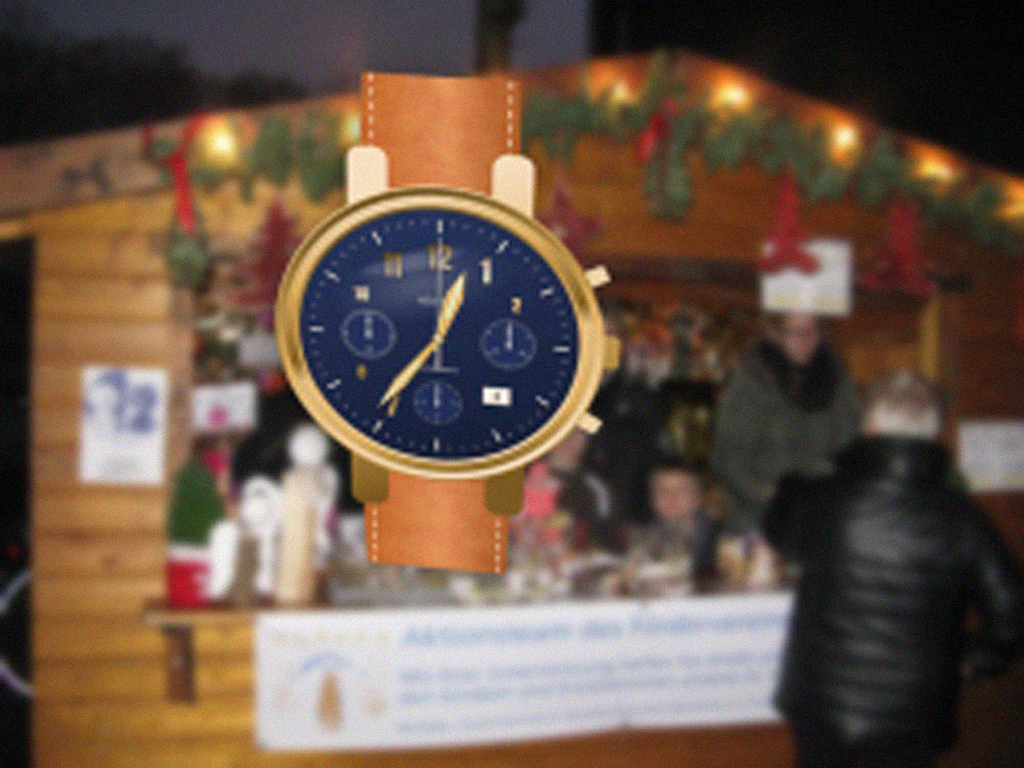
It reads 12h36
